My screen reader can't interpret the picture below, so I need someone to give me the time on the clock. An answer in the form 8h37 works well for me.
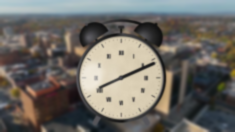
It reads 8h11
